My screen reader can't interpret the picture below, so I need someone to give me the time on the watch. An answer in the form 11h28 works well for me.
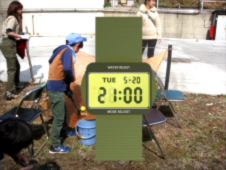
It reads 21h00
